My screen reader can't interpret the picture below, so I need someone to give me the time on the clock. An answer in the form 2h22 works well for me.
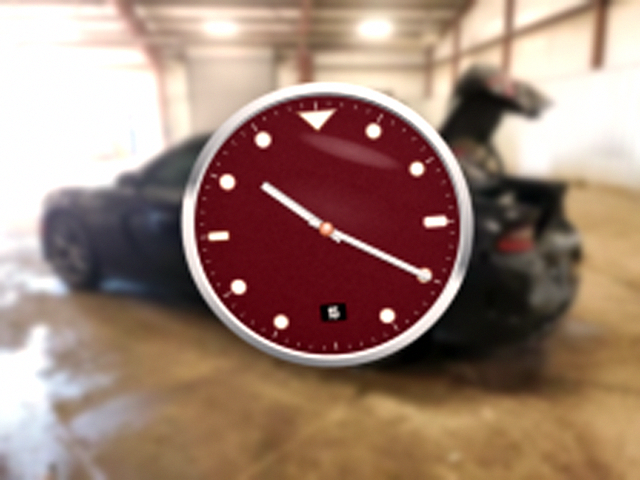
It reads 10h20
